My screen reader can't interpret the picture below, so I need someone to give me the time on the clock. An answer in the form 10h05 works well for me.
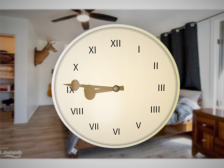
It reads 8h46
